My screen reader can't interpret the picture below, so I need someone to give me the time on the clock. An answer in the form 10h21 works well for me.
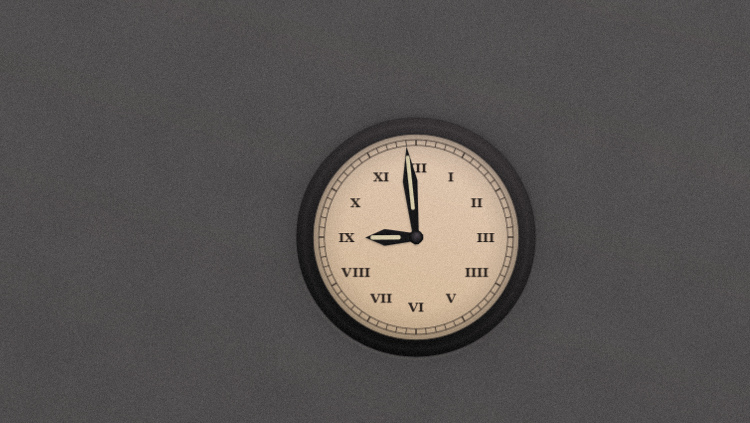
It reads 8h59
